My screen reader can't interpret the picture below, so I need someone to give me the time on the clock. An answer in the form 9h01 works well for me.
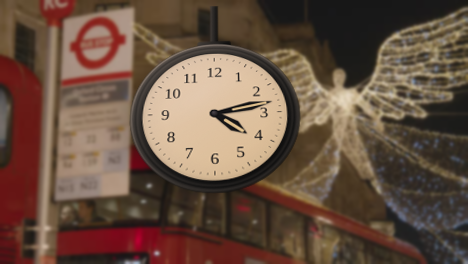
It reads 4h13
